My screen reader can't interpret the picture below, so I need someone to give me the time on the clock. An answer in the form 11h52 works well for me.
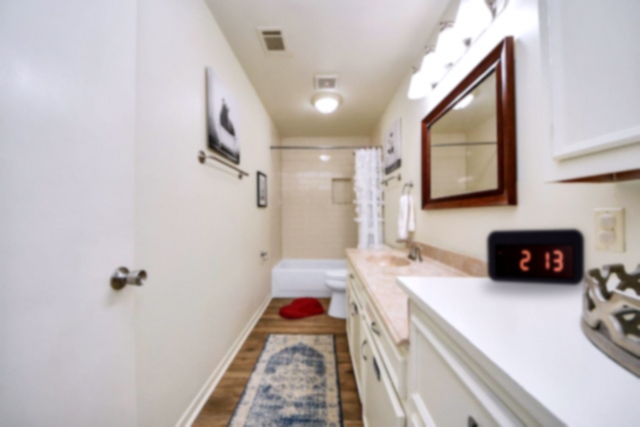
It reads 2h13
